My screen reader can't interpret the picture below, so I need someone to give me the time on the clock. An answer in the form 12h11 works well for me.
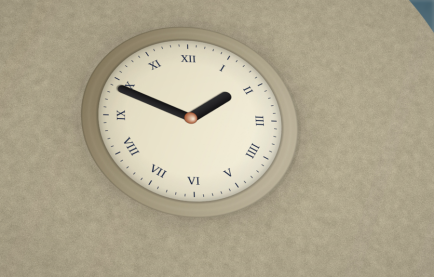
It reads 1h49
